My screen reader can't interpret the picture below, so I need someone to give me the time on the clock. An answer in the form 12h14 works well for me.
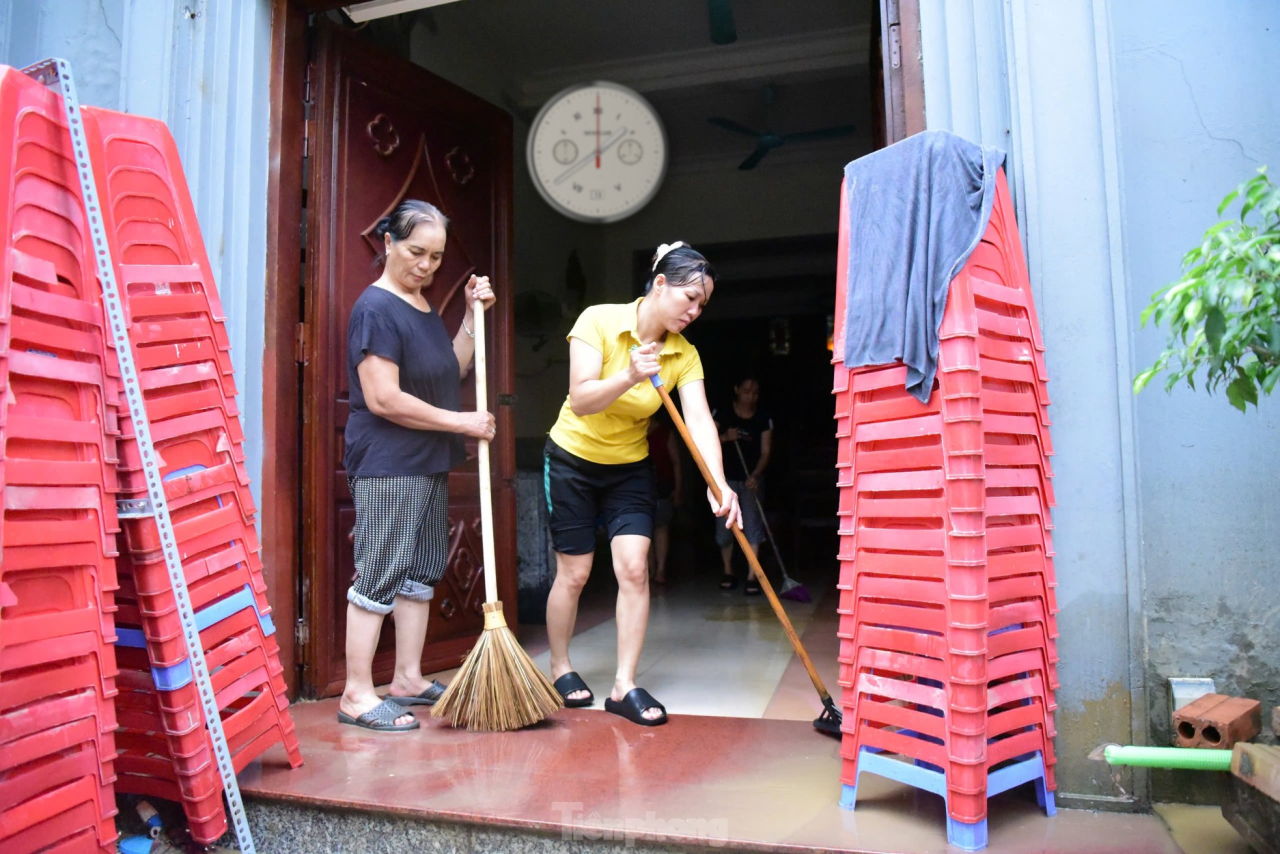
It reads 1h39
